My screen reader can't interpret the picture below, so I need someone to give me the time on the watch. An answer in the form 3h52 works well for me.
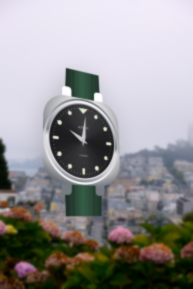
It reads 10h01
